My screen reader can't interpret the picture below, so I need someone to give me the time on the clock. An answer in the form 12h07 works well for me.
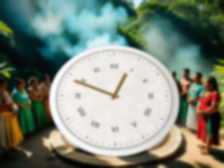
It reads 12h49
